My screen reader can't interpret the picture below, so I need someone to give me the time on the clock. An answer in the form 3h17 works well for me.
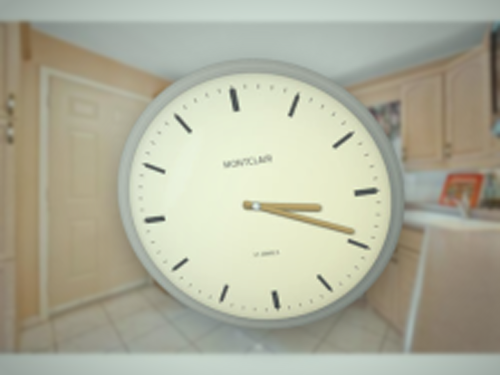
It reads 3h19
